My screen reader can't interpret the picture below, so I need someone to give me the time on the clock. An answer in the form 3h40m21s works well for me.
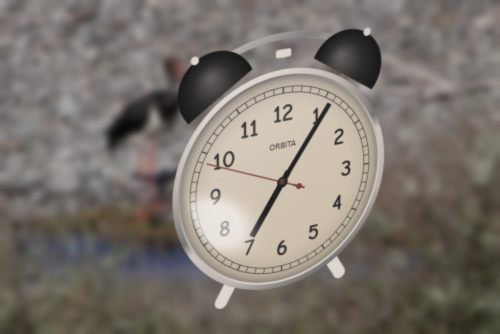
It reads 7h05m49s
